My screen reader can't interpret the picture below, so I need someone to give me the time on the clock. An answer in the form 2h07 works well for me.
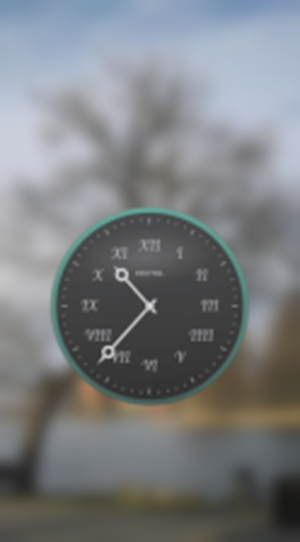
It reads 10h37
